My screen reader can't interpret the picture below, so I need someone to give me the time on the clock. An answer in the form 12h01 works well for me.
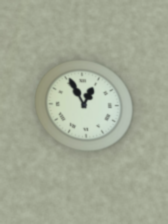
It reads 12h56
